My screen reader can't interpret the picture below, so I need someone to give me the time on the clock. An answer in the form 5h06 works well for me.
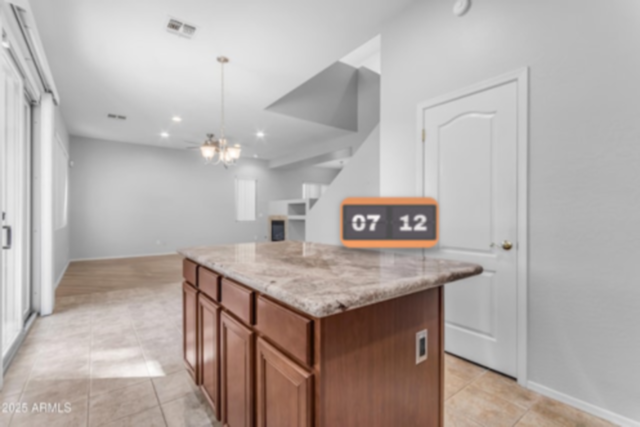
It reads 7h12
